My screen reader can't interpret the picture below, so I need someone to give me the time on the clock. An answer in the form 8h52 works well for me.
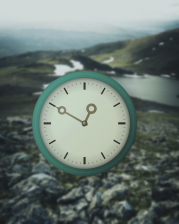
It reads 12h50
